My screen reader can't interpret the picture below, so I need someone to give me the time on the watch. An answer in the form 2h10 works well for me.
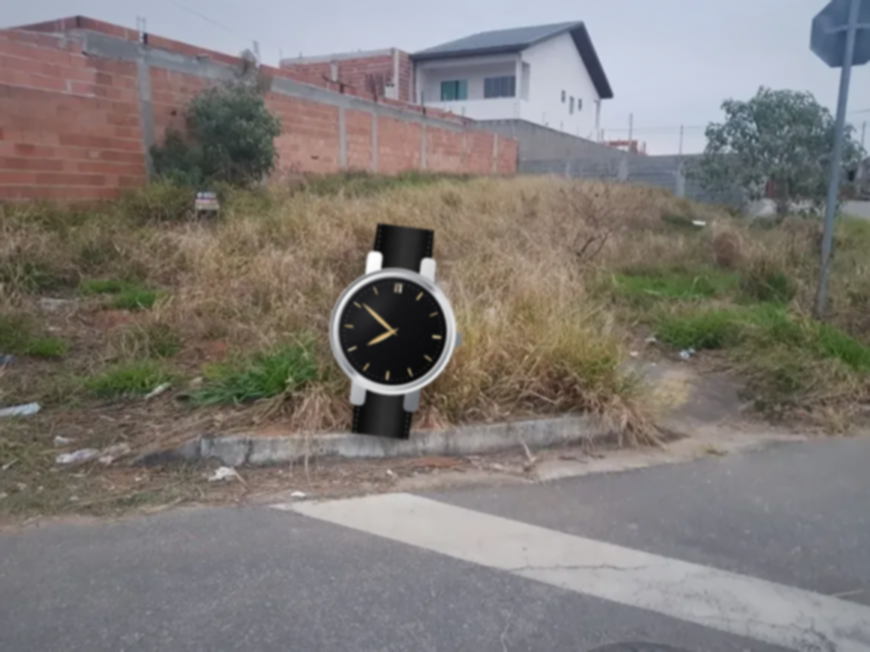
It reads 7h51
